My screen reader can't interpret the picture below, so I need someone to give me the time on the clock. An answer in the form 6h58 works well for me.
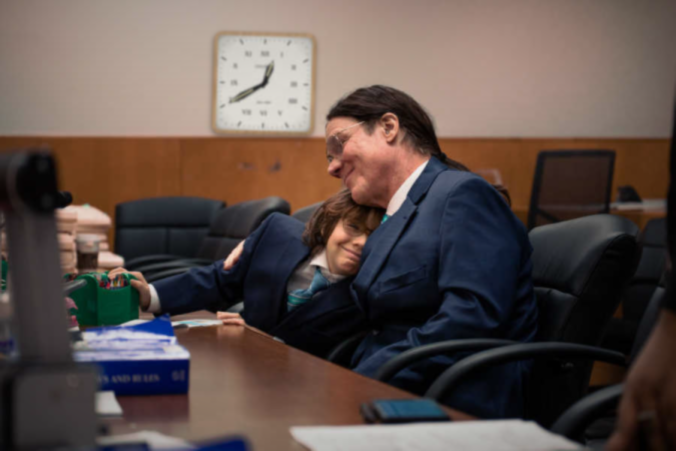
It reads 12h40
